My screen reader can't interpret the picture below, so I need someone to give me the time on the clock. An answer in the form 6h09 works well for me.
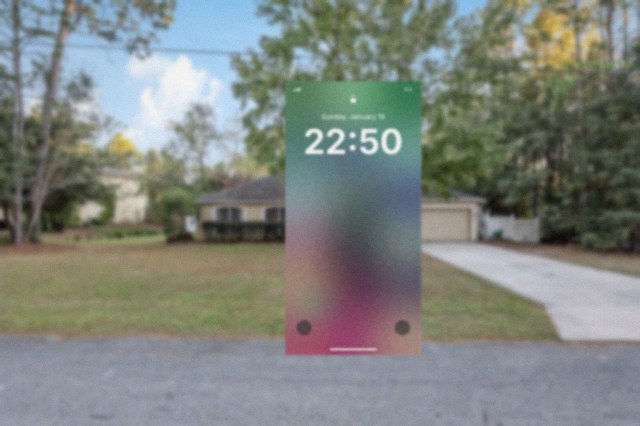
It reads 22h50
